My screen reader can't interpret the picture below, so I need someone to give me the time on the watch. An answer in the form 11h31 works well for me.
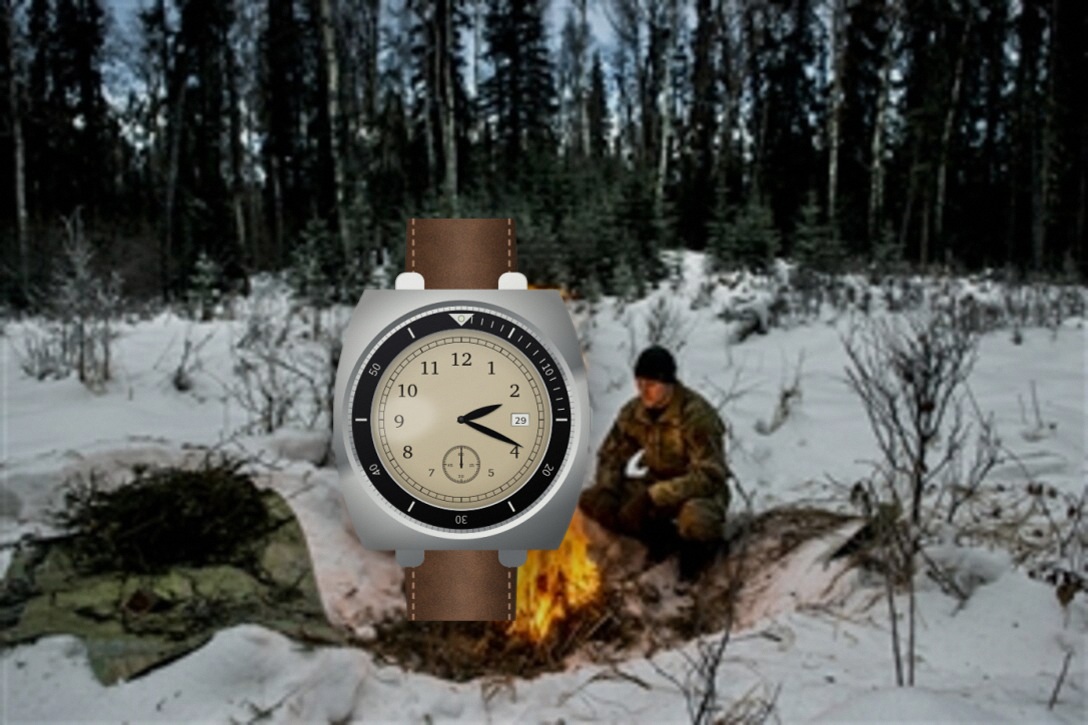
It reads 2h19
